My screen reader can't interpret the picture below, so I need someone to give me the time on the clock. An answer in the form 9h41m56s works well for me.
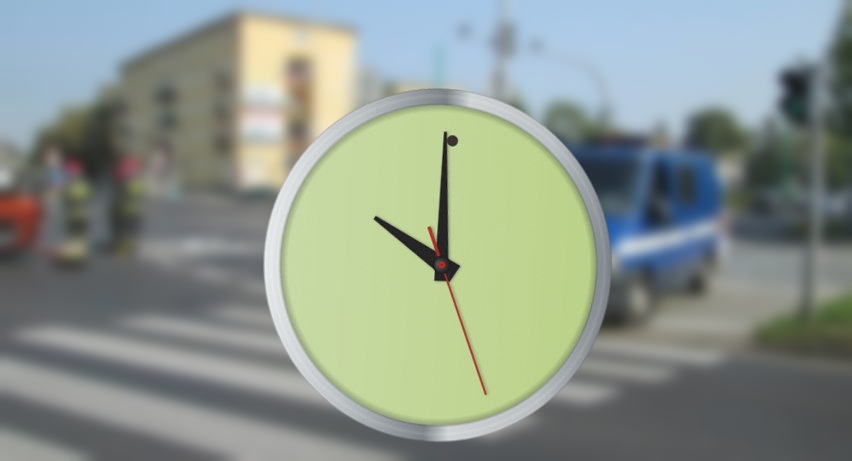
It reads 9h59m26s
